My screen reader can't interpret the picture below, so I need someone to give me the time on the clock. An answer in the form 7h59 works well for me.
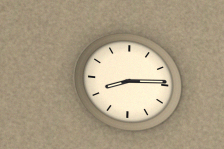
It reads 8h14
